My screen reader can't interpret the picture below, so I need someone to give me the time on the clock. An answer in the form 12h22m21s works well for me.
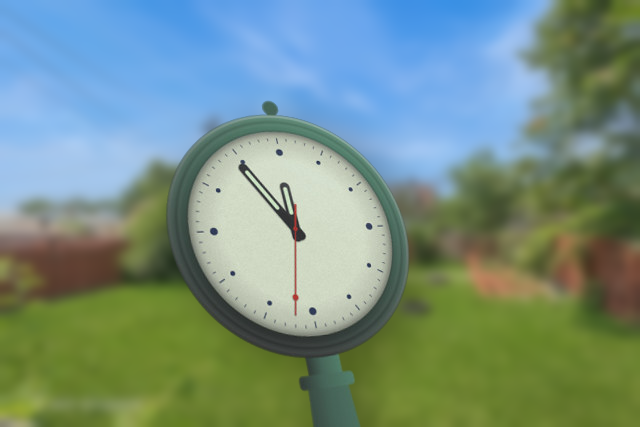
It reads 11h54m32s
